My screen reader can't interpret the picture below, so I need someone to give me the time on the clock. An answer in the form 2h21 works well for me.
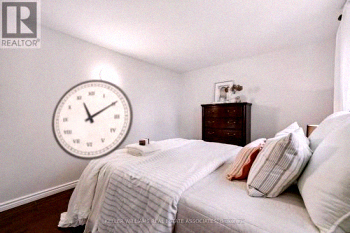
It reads 11h10
